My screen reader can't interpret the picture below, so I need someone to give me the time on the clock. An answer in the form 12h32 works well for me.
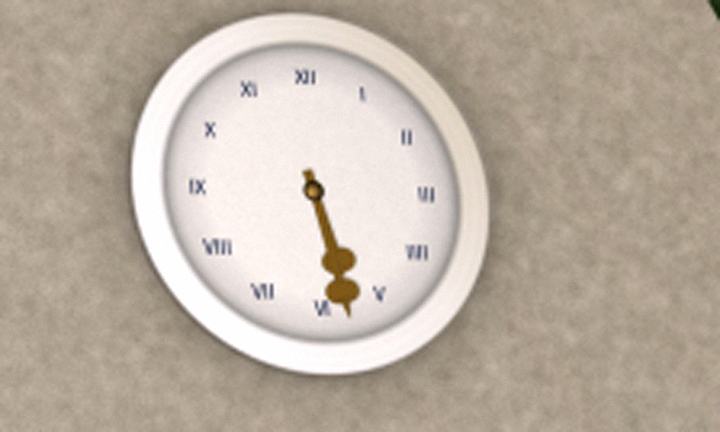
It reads 5h28
